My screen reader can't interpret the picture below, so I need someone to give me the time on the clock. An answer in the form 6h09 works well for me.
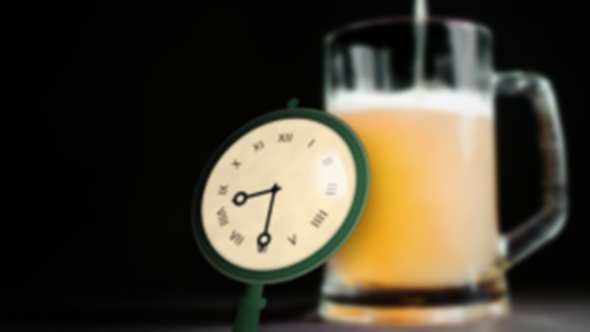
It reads 8h30
